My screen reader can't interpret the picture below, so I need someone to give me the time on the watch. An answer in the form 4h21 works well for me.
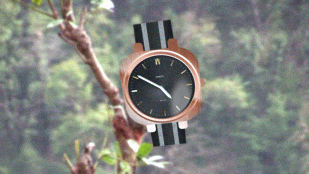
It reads 4h51
